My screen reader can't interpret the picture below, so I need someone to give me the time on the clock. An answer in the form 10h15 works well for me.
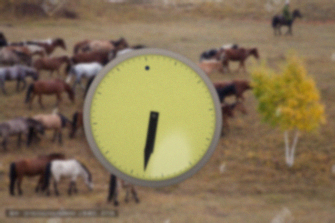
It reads 6h33
